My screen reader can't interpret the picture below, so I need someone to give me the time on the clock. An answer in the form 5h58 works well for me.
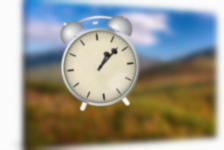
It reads 1h08
